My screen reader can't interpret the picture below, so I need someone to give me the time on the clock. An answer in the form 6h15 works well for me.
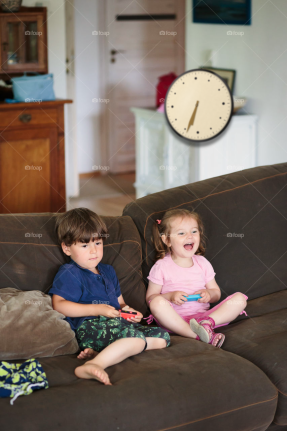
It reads 6h34
